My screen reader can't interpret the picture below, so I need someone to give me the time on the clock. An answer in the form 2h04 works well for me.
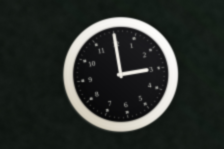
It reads 3h00
